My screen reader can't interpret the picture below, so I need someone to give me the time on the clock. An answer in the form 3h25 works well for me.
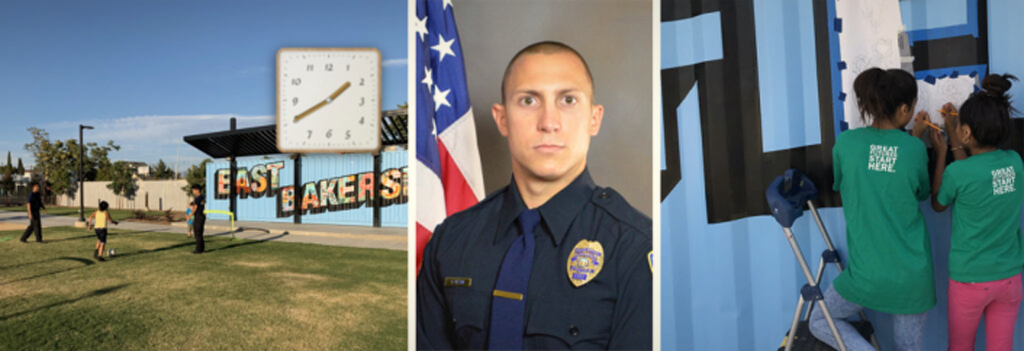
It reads 1h40
